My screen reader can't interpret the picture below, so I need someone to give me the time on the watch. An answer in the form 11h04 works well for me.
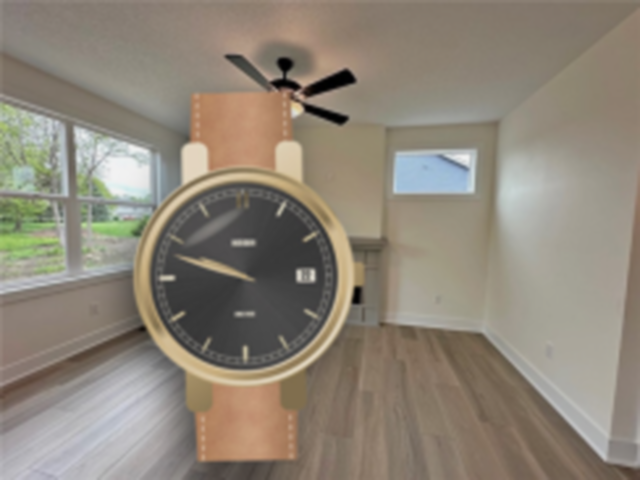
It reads 9h48
